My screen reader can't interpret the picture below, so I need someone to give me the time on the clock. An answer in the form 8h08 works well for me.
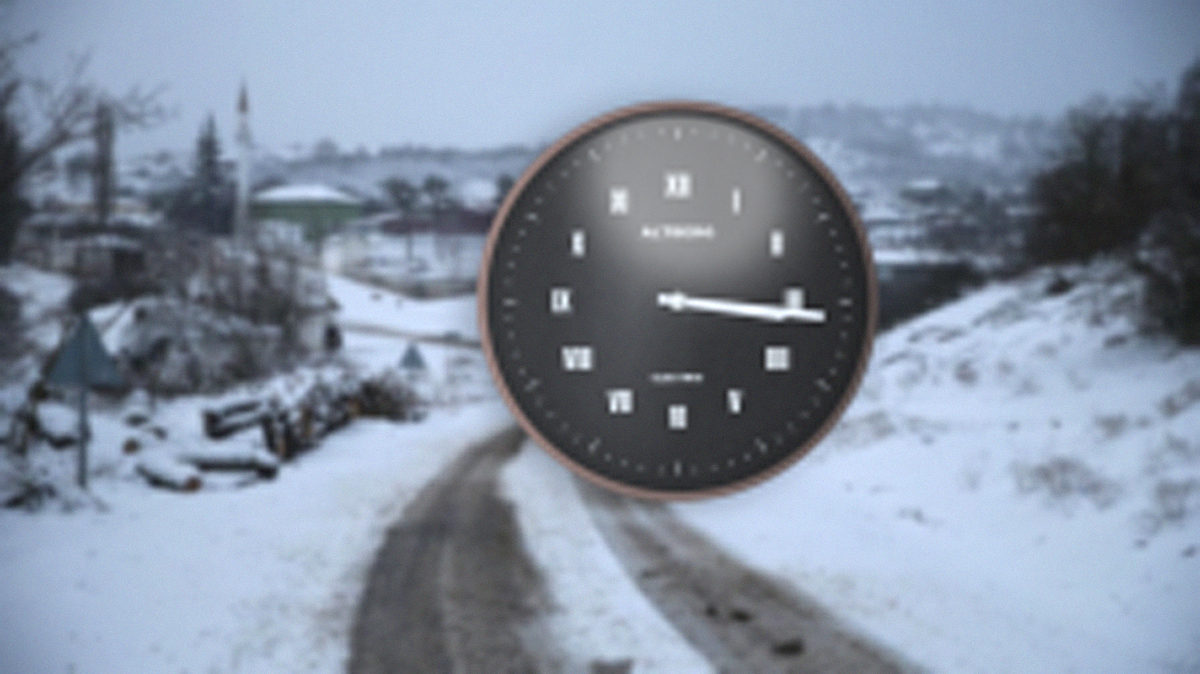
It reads 3h16
